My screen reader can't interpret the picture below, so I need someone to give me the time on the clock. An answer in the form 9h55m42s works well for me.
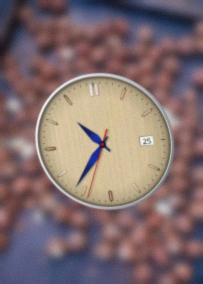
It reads 10h36m34s
